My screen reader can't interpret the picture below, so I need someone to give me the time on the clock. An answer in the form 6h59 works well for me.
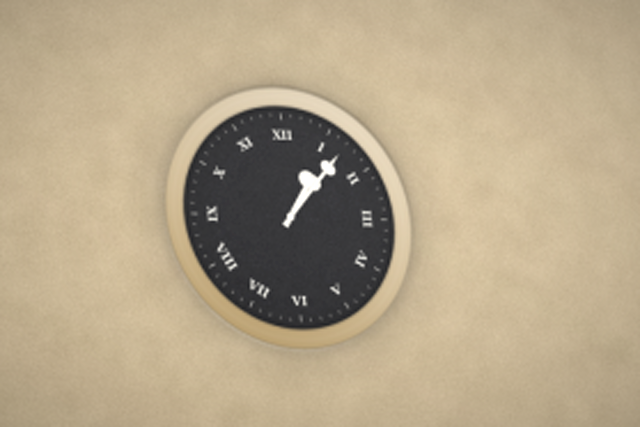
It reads 1h07
